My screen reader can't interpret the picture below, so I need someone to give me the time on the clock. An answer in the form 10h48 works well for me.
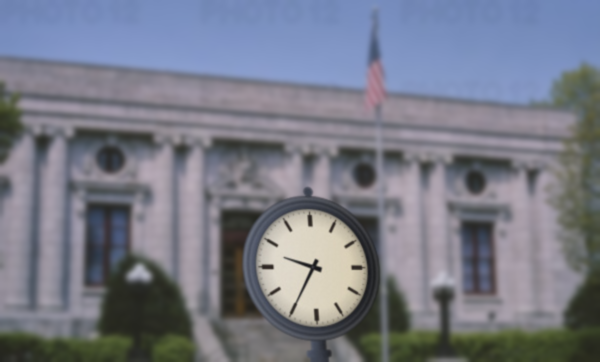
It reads 9h35
